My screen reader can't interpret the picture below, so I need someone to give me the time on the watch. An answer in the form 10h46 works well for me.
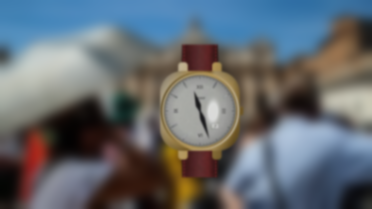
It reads 11h27
